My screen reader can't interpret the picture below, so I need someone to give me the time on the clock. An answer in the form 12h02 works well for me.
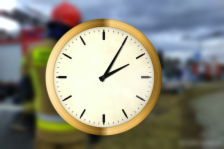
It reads 2h05
